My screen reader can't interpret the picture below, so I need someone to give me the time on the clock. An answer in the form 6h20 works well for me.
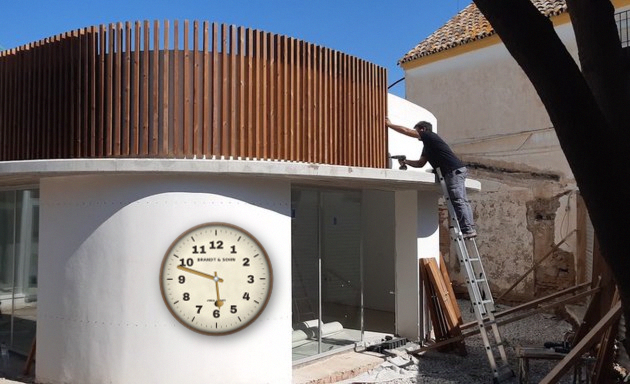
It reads 5h48
